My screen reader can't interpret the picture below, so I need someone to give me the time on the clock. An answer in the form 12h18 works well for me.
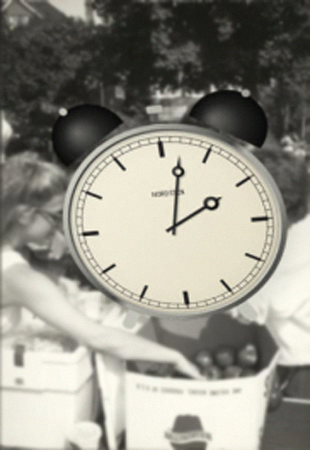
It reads 2h02
